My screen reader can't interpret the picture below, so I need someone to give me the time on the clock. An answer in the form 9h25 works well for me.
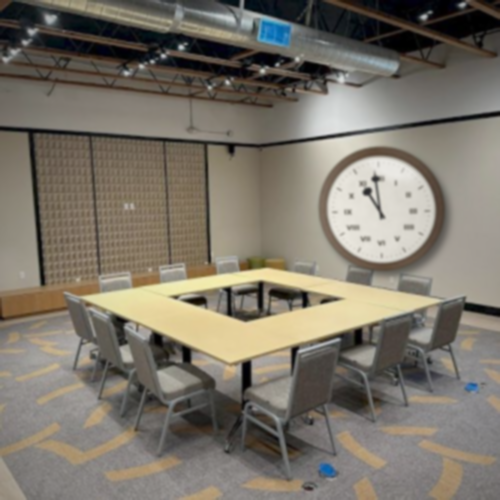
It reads 10h59
